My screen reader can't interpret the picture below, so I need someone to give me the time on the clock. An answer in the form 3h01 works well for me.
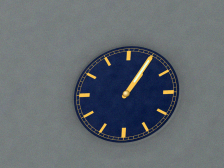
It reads 1h05
